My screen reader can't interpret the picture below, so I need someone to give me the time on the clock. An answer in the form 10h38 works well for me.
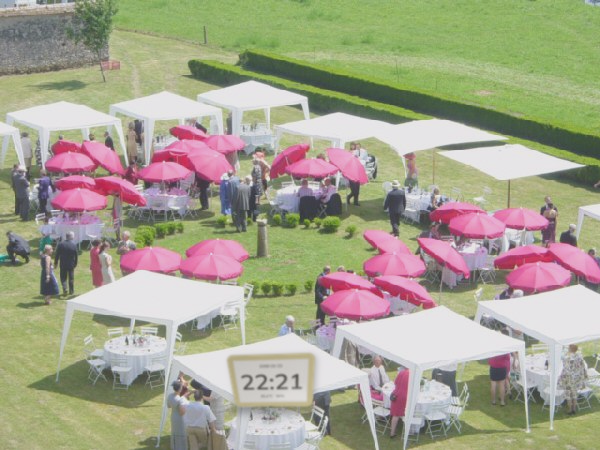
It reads 22h21
